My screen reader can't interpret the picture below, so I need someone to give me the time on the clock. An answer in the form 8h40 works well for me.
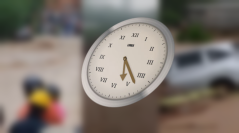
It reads 5h23
